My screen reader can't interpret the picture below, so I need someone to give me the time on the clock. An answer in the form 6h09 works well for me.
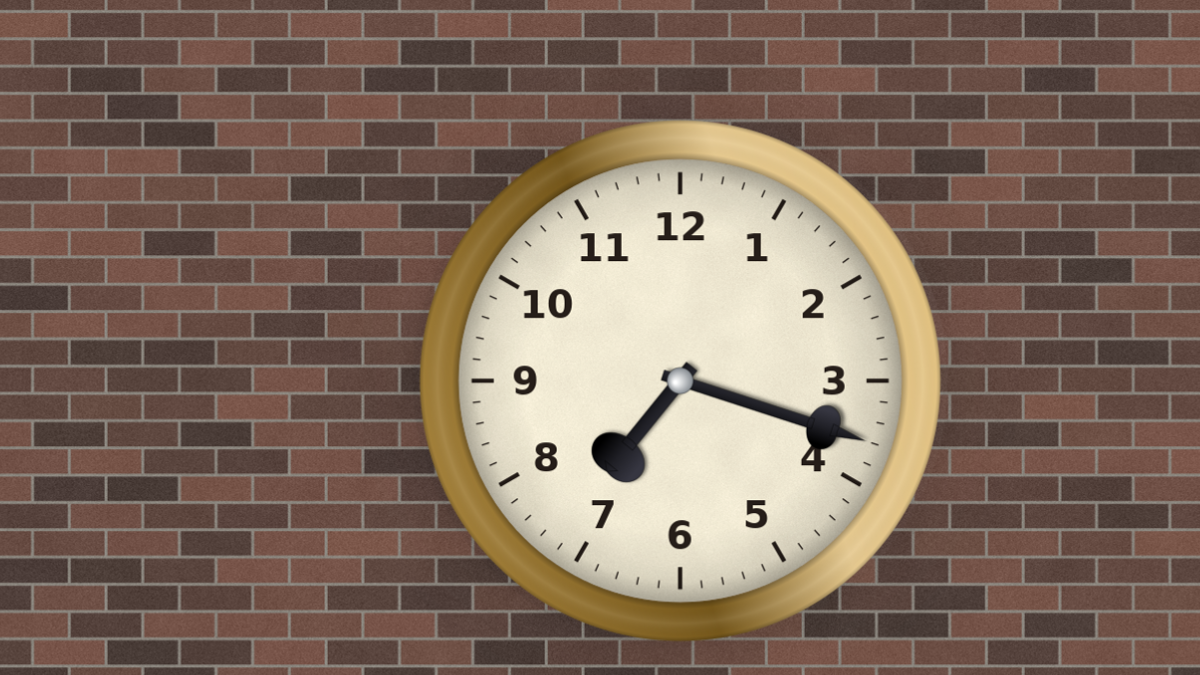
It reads 7h18
